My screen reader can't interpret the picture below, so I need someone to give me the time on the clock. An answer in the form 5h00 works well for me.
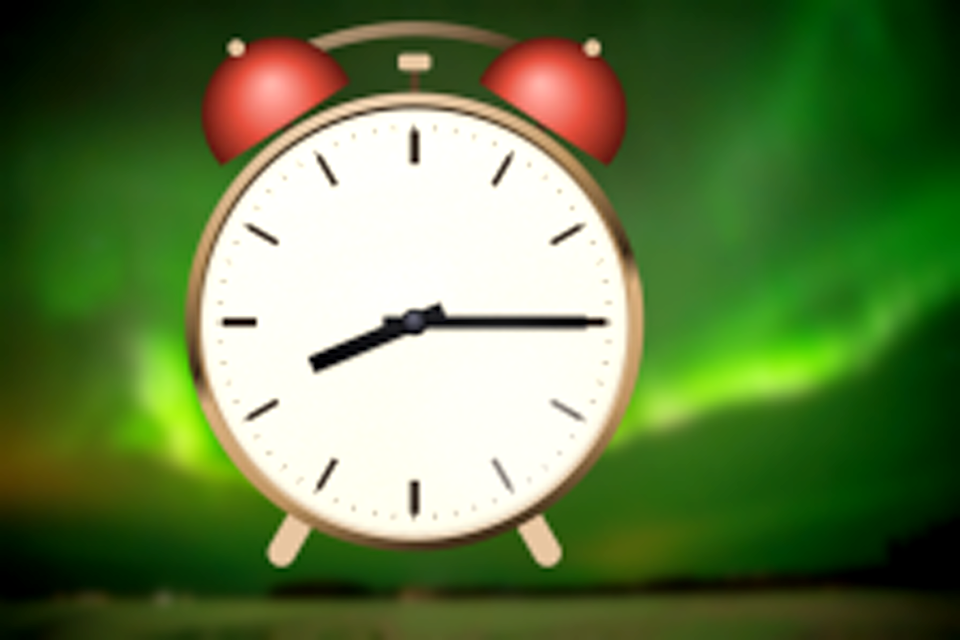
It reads 8h15
